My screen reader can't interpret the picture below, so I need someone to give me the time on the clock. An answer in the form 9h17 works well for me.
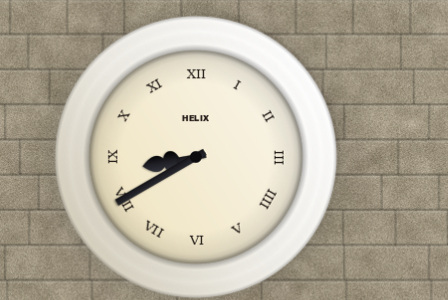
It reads 8h40
